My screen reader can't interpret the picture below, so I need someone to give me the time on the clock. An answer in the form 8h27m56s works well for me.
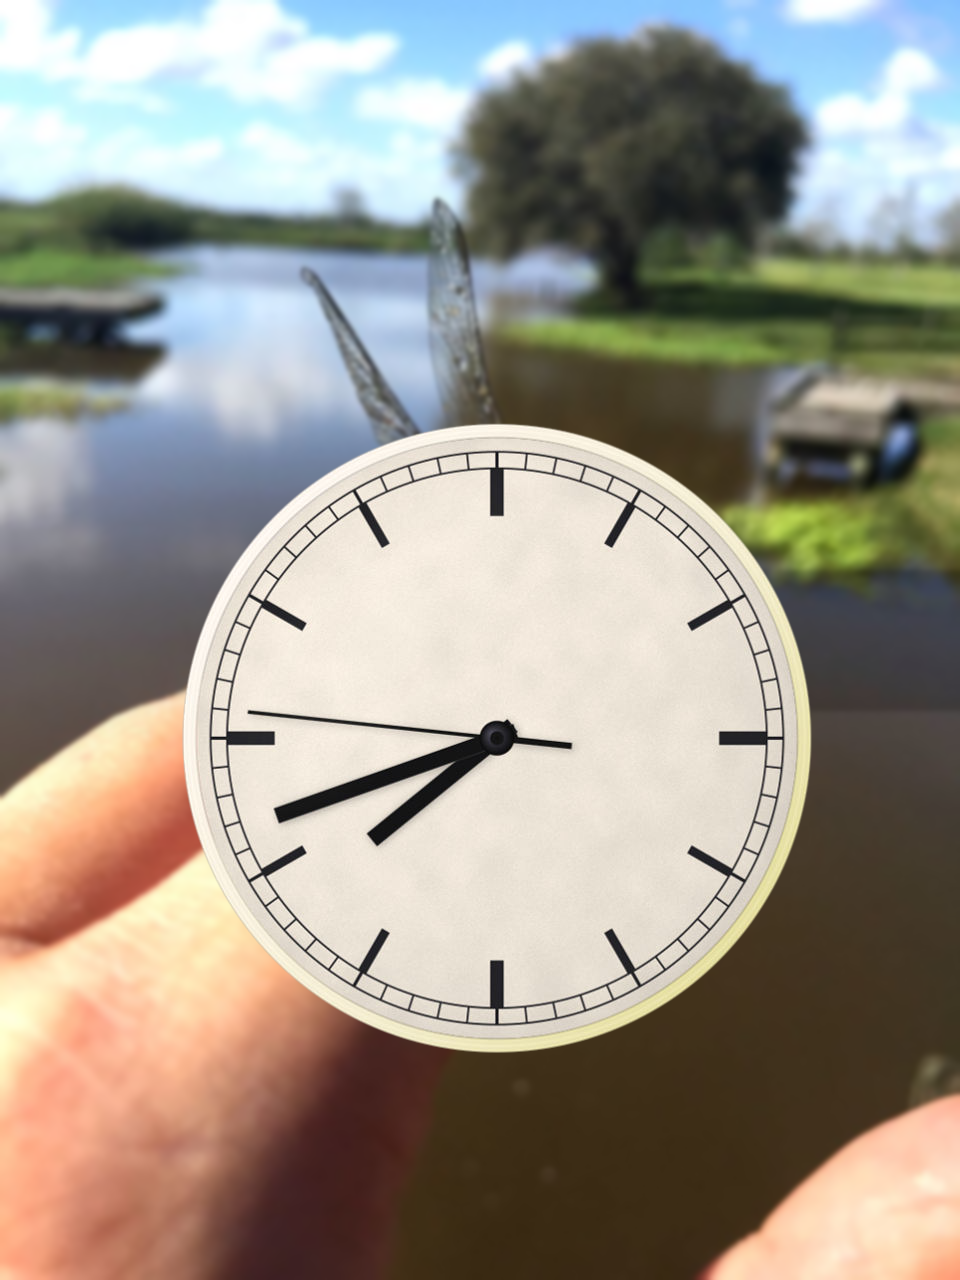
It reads 7h41m46s
